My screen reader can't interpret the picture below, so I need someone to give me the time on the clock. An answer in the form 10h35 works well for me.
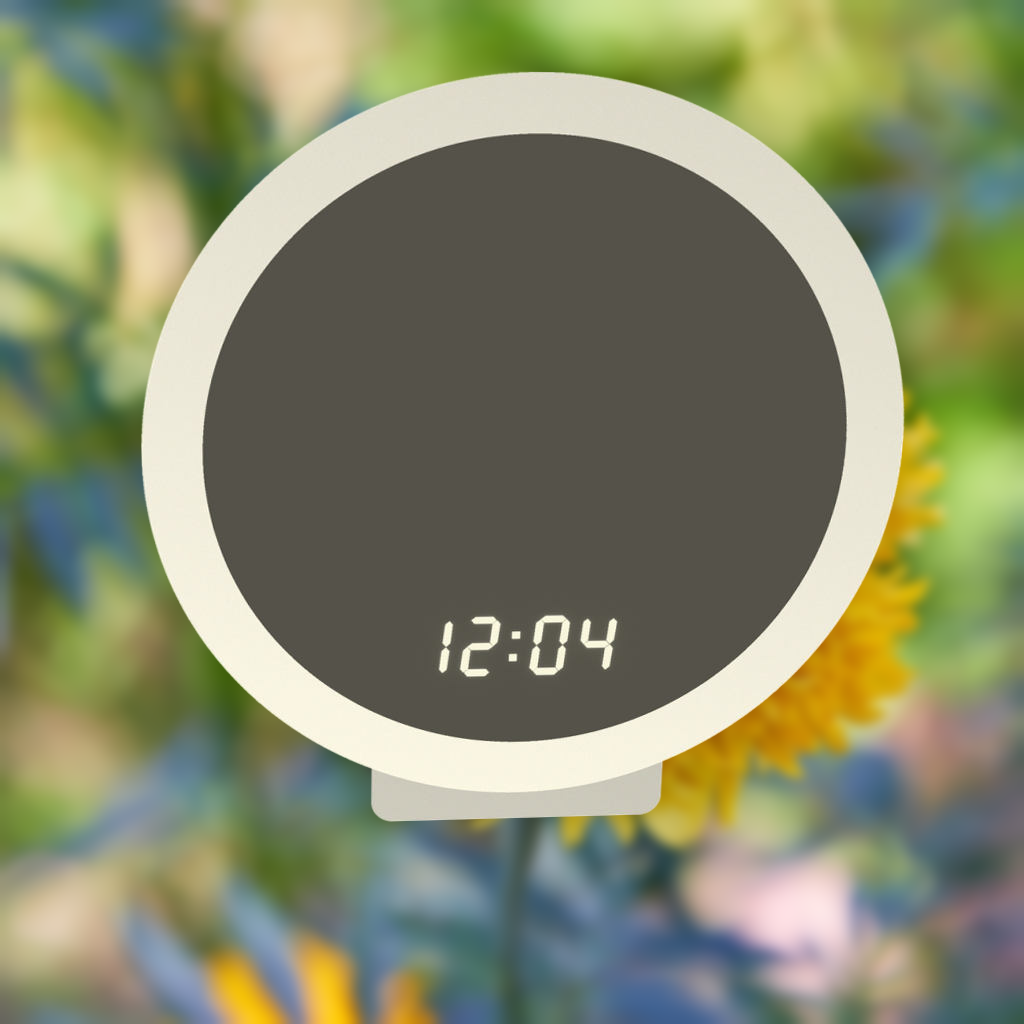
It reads 12h04
